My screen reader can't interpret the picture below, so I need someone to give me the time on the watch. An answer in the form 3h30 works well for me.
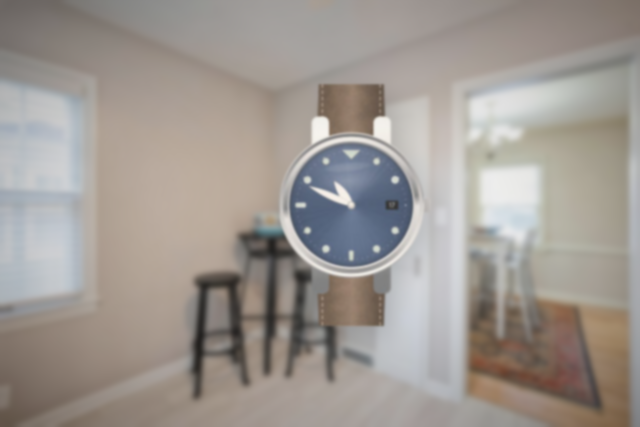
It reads 10h49
